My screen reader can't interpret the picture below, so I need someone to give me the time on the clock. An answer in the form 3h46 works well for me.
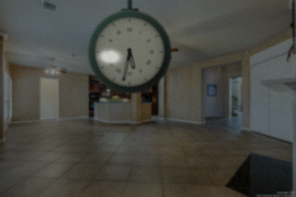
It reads 5h32
